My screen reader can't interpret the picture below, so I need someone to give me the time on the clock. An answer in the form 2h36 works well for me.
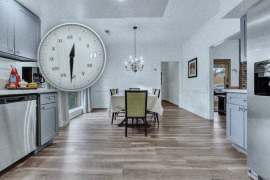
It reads 12h31
